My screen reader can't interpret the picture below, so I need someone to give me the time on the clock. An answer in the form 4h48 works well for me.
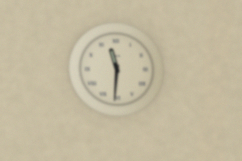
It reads 11h31
